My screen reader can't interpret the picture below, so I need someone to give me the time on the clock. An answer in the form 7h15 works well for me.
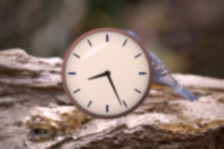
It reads 8h26
